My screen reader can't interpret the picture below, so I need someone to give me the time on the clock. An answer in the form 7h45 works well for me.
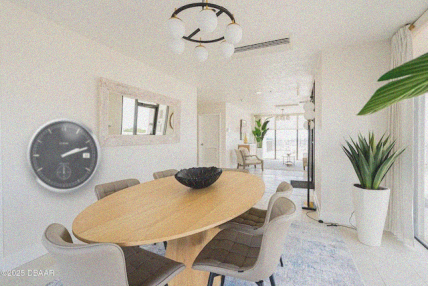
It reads 2h12
